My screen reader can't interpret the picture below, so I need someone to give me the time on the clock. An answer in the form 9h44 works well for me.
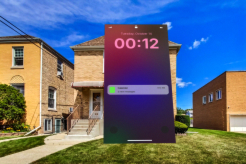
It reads 0h12
